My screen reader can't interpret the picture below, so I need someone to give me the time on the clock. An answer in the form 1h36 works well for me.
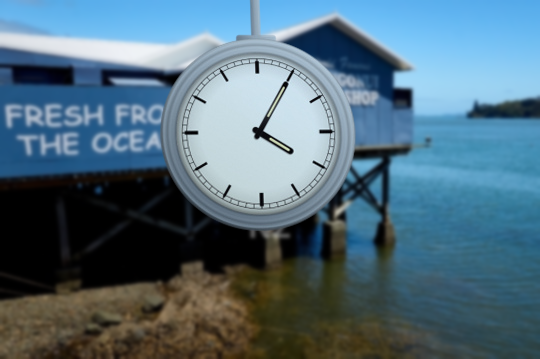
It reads 4h05
